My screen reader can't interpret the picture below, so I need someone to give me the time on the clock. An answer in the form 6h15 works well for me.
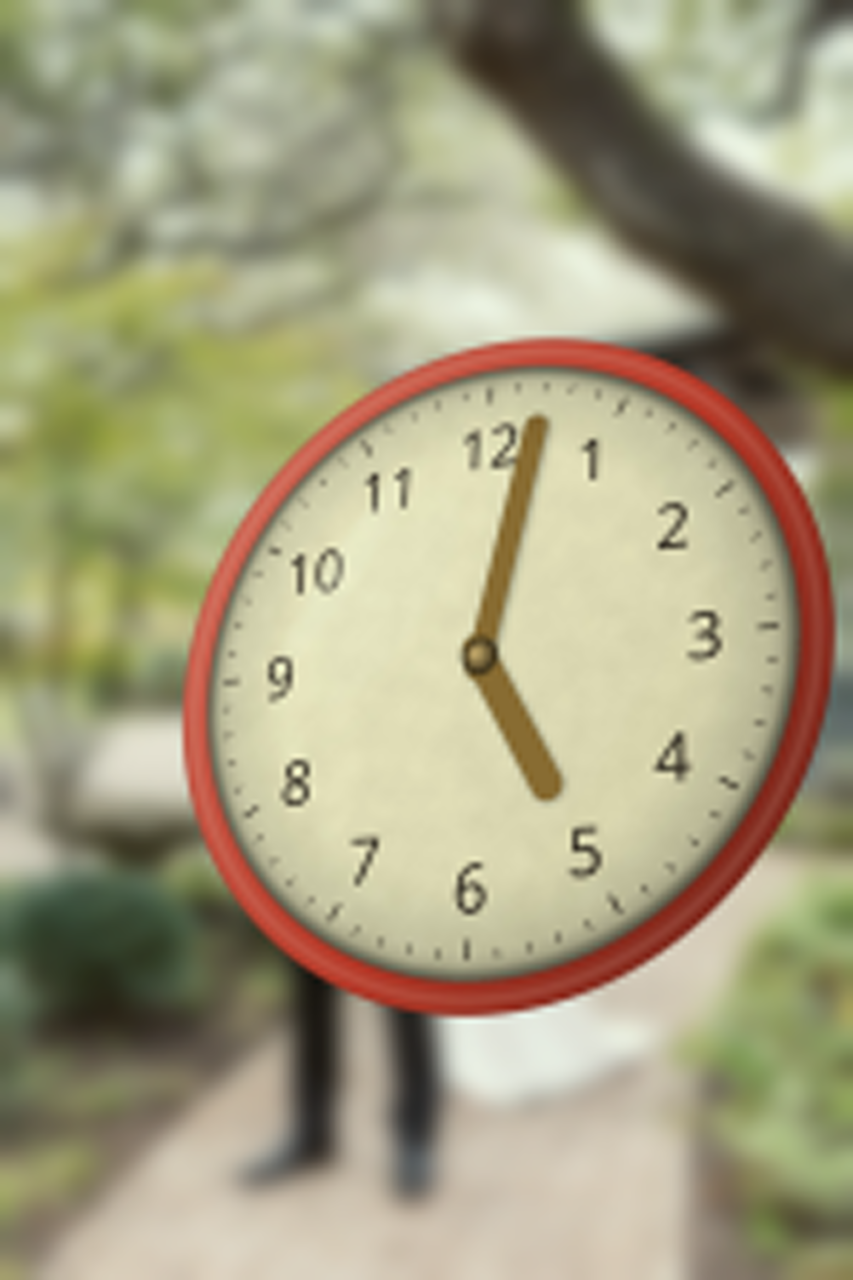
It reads 5h02
